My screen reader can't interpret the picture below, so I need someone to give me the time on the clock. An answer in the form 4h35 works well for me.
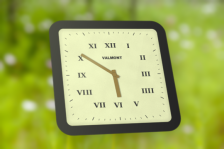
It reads 5h51
